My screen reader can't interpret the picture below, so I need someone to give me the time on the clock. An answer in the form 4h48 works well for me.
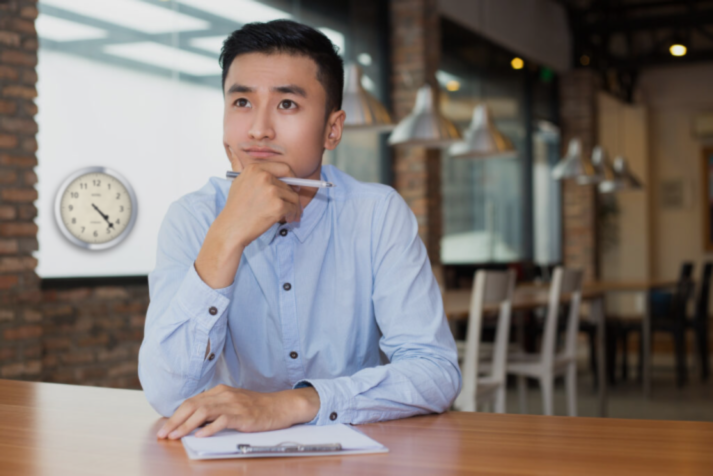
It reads 4h23
